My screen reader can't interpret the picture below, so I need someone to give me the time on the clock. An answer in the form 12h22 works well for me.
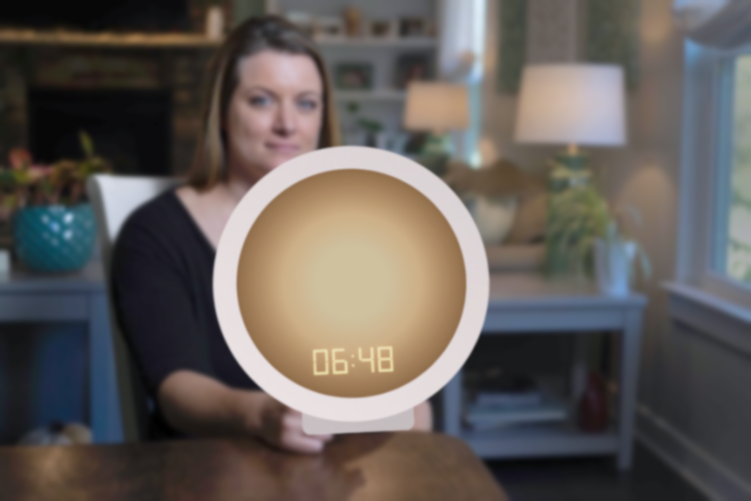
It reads 6h48
